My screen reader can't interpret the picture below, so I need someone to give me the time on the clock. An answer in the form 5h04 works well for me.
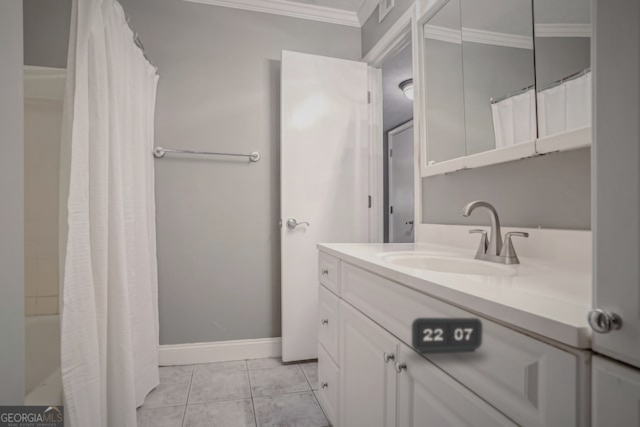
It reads 22h07
